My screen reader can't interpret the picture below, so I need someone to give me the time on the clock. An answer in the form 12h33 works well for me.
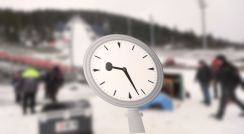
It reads 9h27
